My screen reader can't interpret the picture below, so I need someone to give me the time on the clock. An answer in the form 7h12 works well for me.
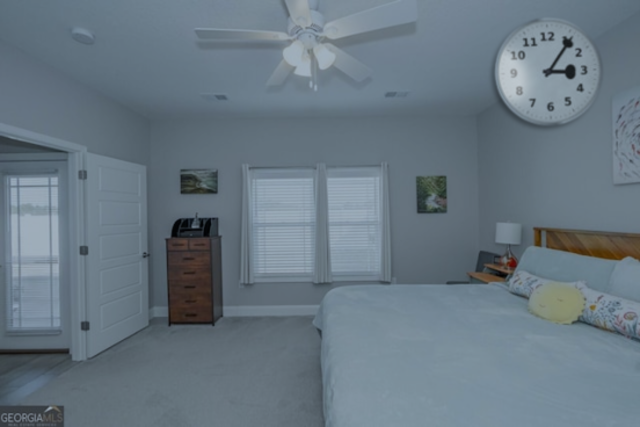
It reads 3h06
